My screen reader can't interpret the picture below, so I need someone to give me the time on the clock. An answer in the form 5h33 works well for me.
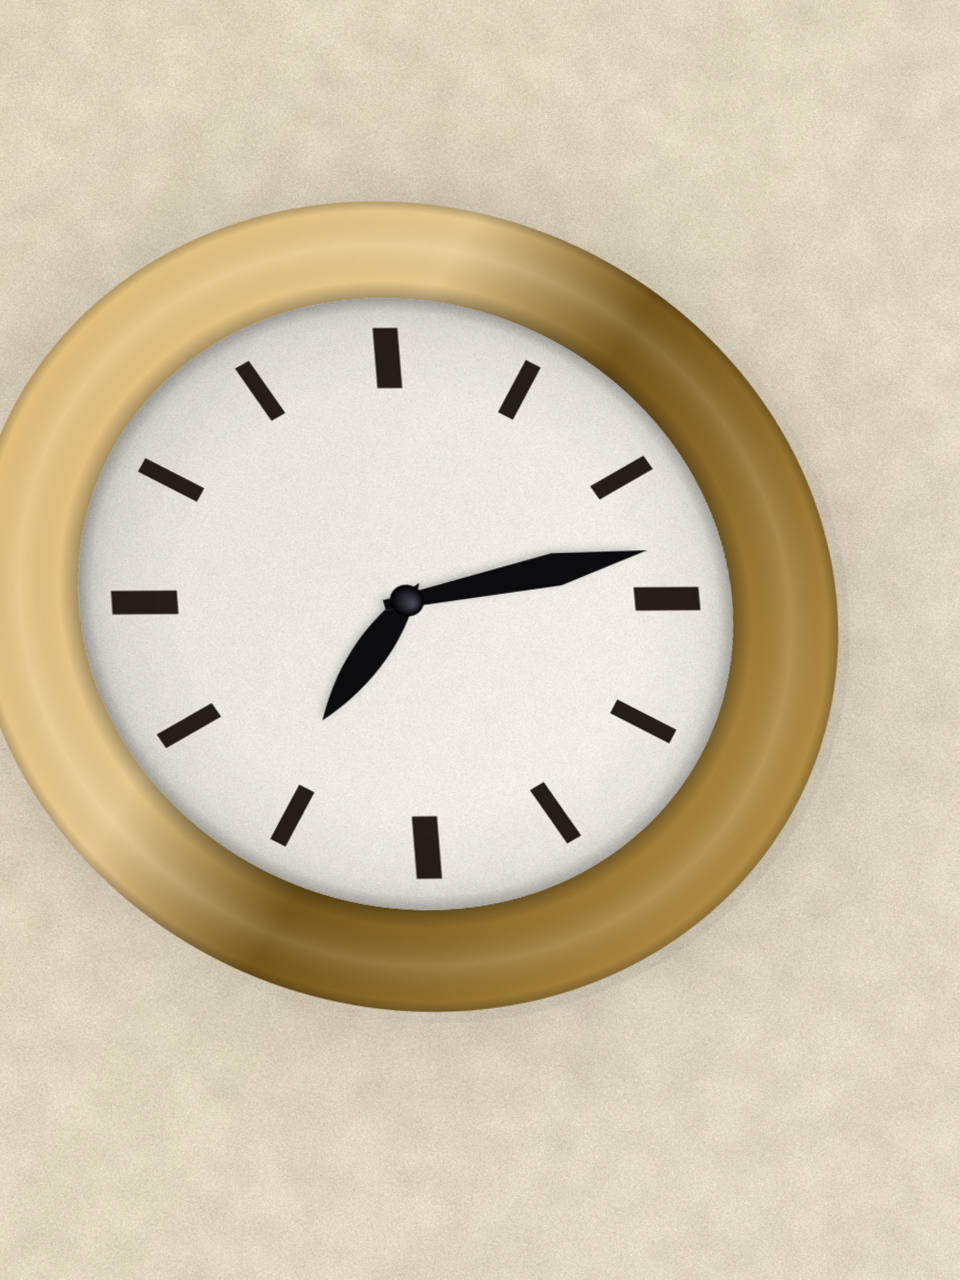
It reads 7h13
